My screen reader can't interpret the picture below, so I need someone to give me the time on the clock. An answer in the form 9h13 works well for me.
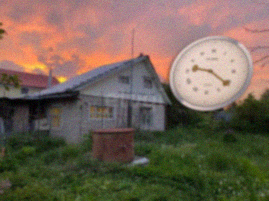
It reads 9h21
